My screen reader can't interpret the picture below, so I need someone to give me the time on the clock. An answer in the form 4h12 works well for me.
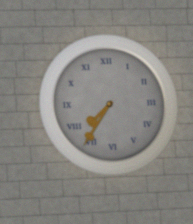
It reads 7h36
